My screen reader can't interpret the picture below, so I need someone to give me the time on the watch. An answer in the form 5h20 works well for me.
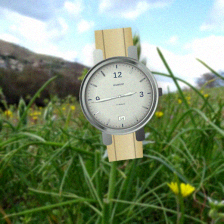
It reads 2h44
